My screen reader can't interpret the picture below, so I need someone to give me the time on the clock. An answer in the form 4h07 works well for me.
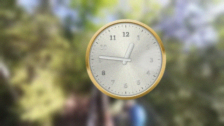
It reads 12h46
